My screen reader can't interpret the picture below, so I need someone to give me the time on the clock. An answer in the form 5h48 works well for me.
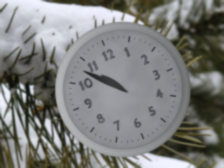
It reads 10h53
